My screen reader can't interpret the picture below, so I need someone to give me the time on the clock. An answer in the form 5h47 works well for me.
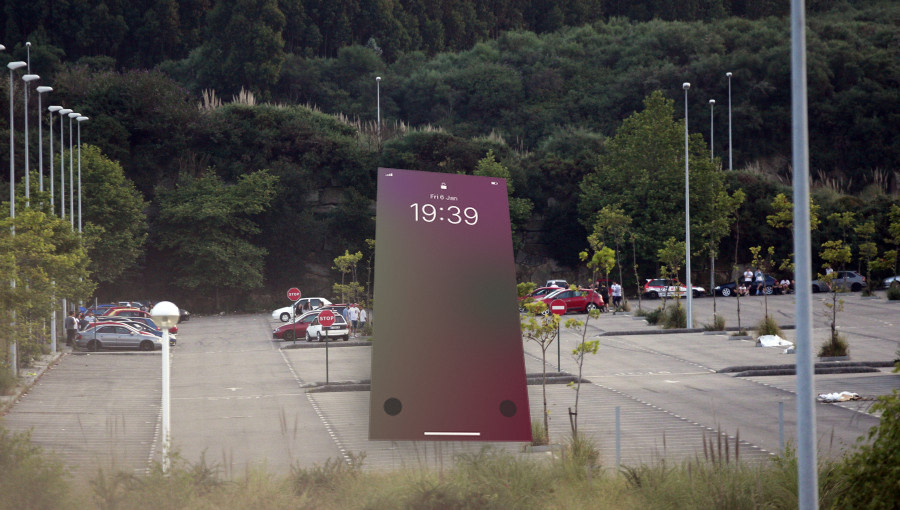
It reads 19h39
